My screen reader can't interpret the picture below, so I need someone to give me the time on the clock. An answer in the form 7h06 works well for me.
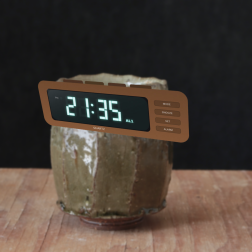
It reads 21h35
